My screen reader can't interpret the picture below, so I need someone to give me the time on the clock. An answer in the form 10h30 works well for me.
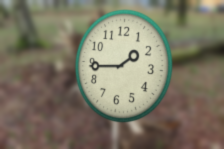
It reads 1h44
